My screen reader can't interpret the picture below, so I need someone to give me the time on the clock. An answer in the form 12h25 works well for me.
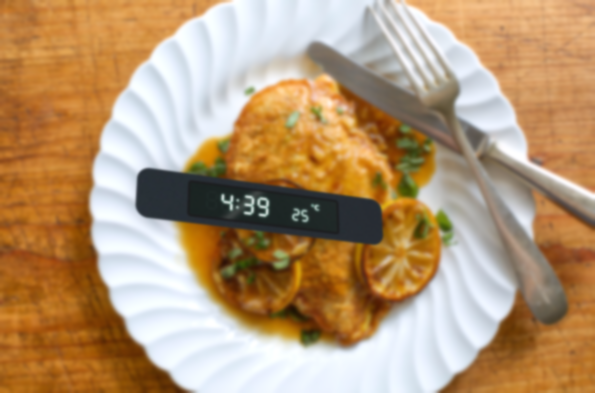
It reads 4h39
